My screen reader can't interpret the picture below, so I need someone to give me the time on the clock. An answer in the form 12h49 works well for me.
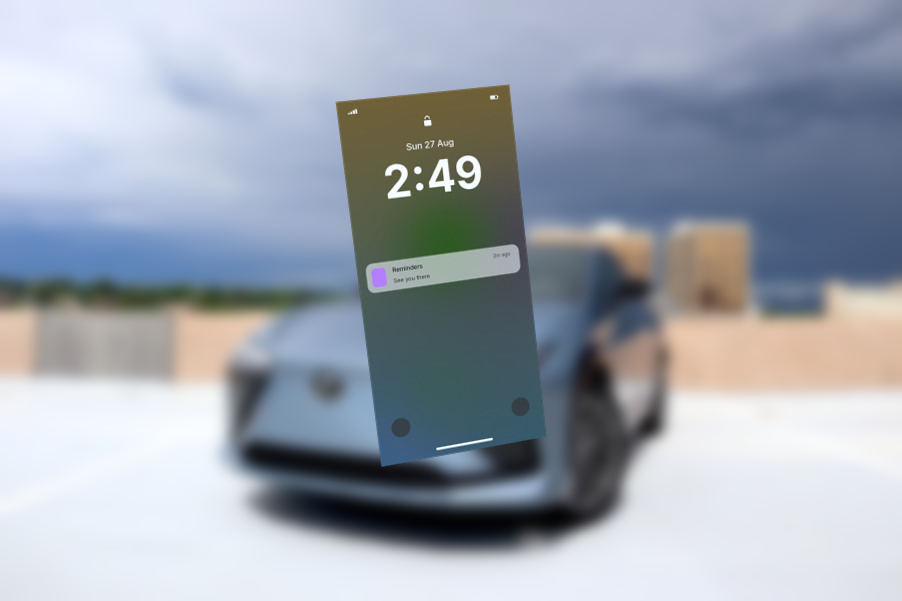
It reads 2h49
